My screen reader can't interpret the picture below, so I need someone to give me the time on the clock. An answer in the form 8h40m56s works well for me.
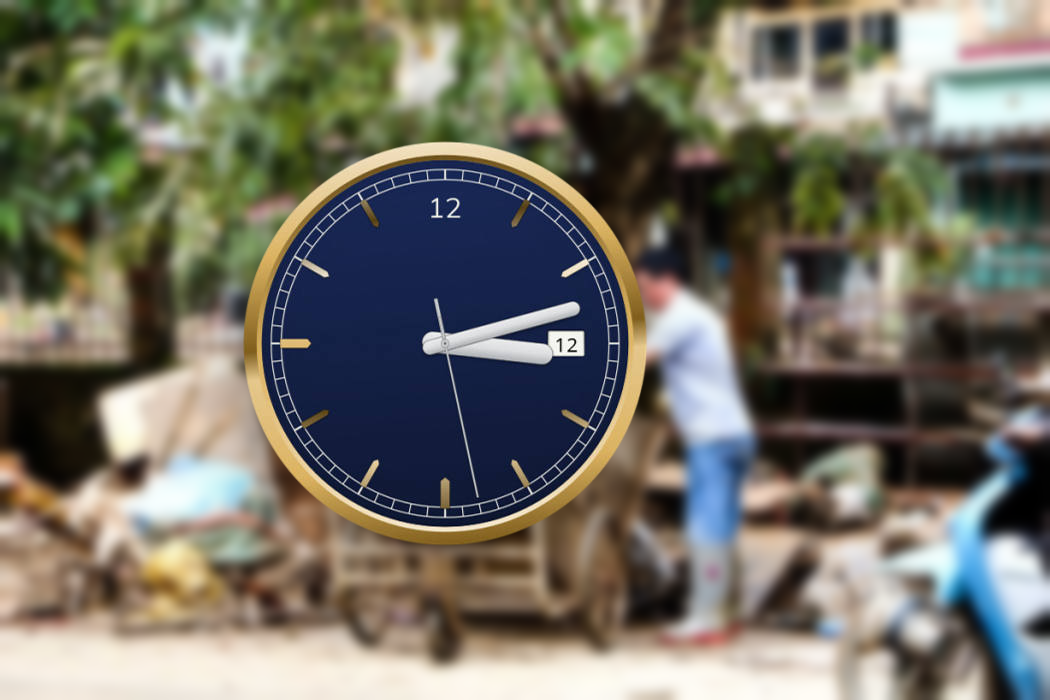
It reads 3h12m28s
